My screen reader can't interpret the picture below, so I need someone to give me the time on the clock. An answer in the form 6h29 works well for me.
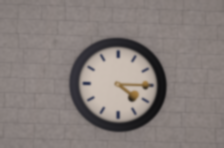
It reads 4h15
